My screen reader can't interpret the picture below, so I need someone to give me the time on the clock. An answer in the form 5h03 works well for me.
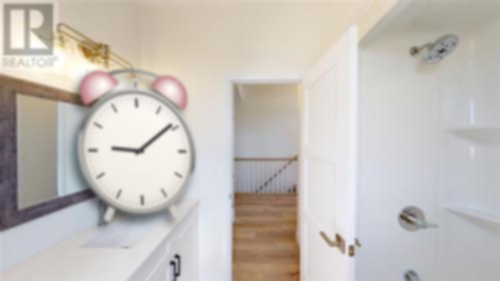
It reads 9h09
